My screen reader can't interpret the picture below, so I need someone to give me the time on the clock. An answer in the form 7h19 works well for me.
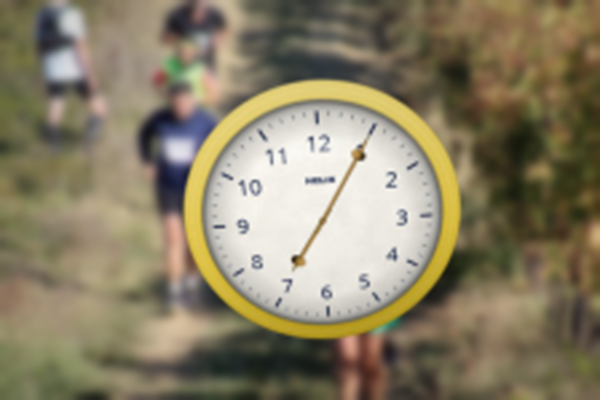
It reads 7h05
